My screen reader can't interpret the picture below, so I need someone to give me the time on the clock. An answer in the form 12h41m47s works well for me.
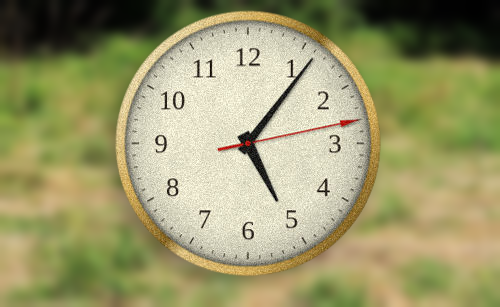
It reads 5h06m13s
